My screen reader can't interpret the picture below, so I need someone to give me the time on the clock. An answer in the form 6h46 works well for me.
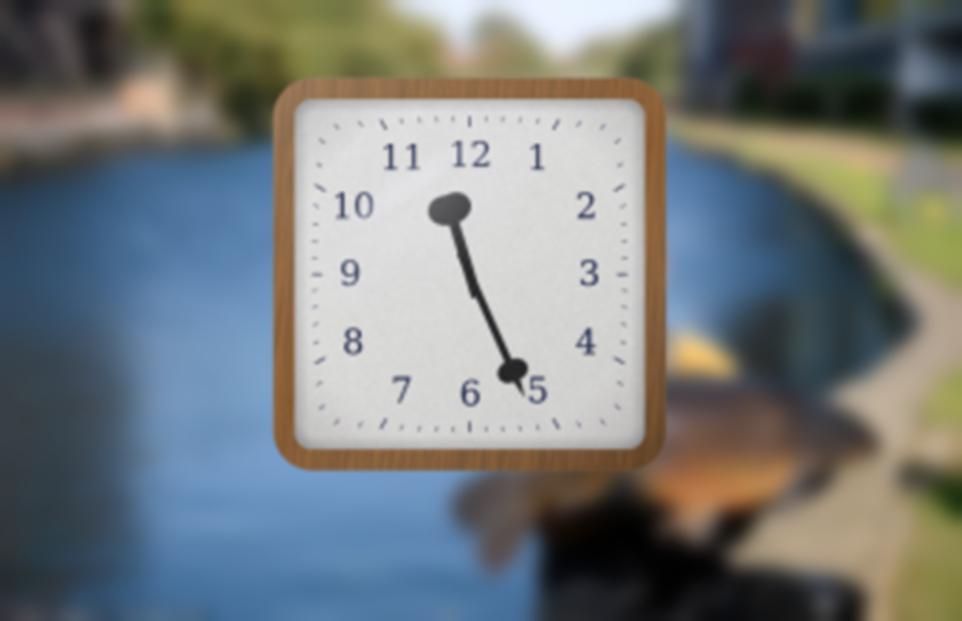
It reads 11h26
